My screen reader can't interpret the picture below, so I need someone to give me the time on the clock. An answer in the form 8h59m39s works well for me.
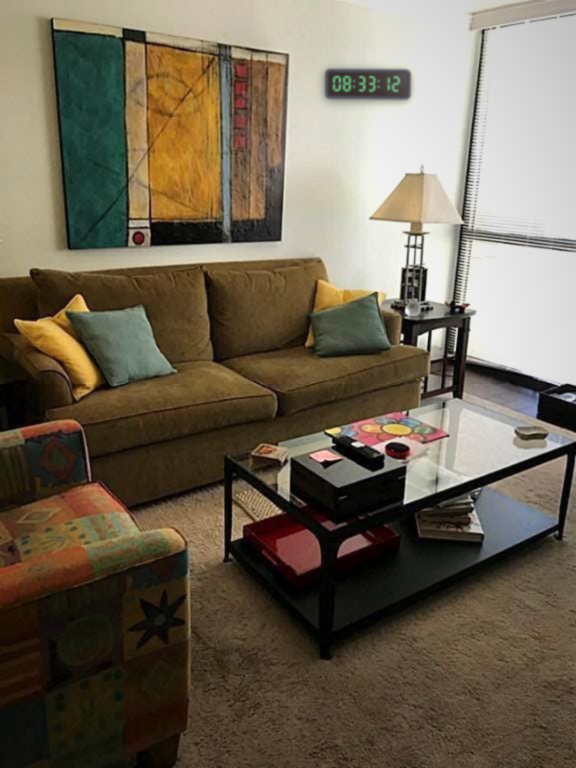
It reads 8h33m12s
